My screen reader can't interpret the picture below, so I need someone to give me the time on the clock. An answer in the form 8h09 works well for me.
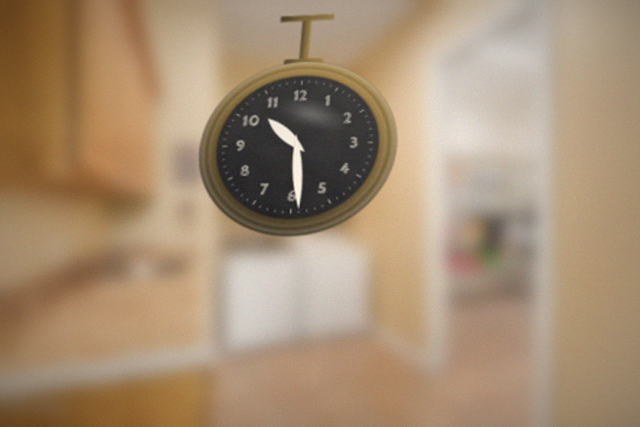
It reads 10h29
